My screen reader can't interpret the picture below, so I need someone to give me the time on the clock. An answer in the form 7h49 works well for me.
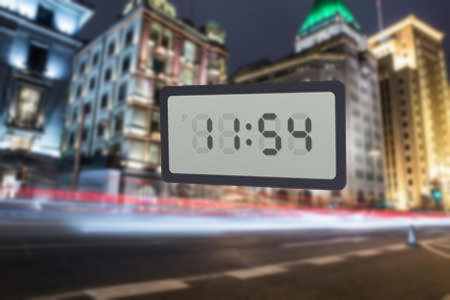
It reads 11h54
